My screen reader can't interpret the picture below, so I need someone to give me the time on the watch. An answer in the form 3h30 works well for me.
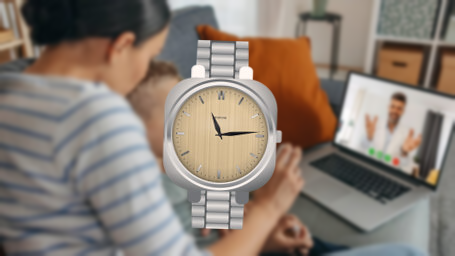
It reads 11h14
